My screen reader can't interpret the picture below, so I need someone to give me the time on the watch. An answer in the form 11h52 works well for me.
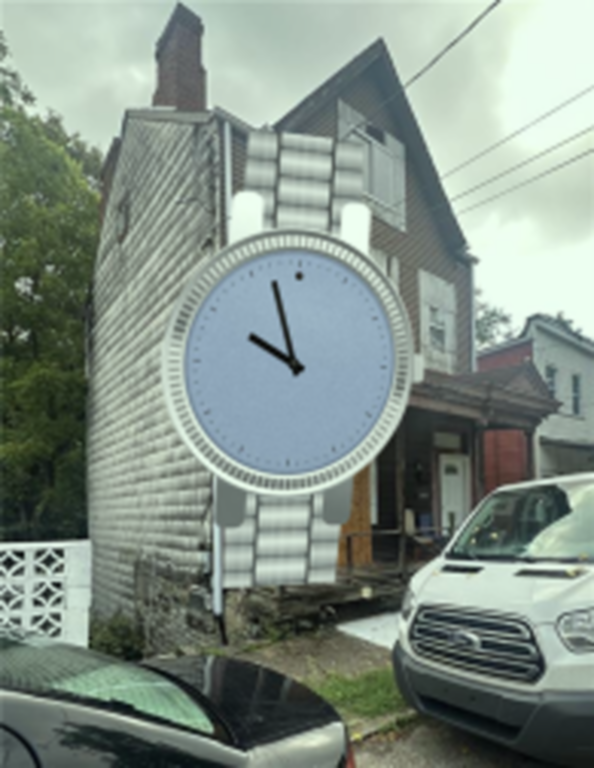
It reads 9h57
